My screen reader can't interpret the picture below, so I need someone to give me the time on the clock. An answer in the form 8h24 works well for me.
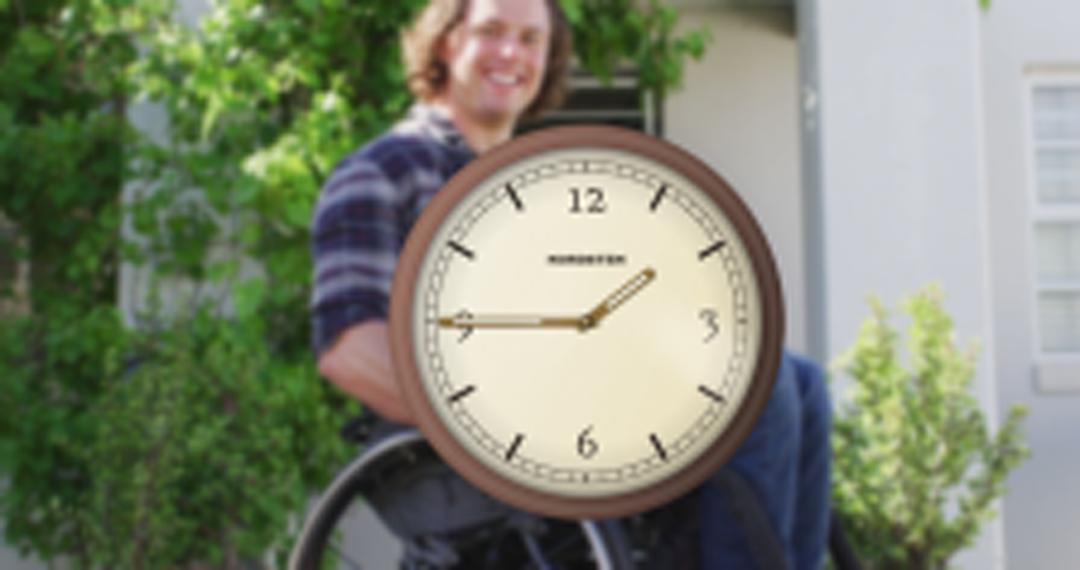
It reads 1h45
